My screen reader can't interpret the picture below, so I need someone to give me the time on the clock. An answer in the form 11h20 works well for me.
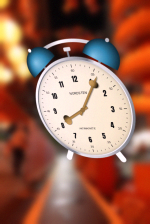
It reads 8h06
